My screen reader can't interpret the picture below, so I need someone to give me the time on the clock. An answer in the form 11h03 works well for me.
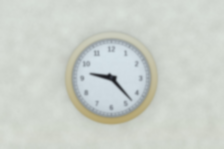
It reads 9h23
